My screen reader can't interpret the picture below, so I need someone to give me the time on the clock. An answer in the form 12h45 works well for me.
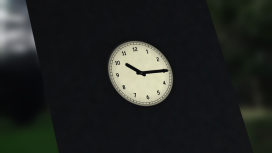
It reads 10h15
